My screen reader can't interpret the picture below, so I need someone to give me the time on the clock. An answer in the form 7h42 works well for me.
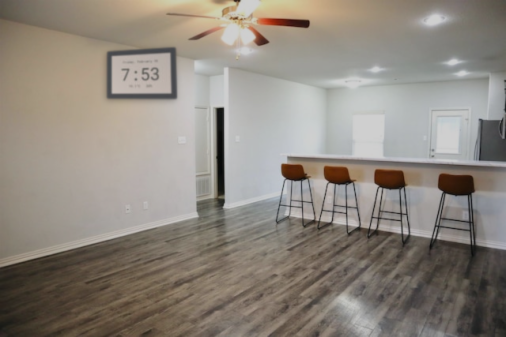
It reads 7h53
